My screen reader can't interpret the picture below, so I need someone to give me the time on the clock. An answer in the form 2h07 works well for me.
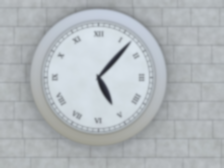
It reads 5h07
